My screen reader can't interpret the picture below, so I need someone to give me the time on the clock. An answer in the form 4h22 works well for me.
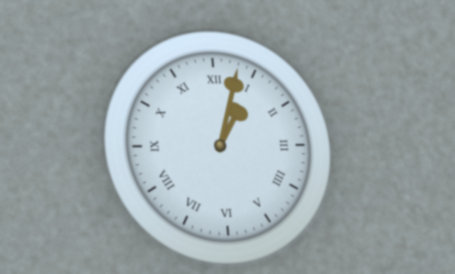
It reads 1h03
